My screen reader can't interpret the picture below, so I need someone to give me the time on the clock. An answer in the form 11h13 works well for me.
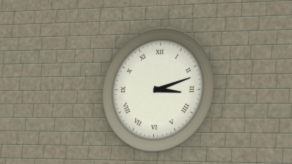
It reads 3h12
